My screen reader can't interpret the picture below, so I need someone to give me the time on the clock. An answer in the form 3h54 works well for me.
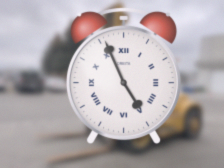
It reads 4h56
